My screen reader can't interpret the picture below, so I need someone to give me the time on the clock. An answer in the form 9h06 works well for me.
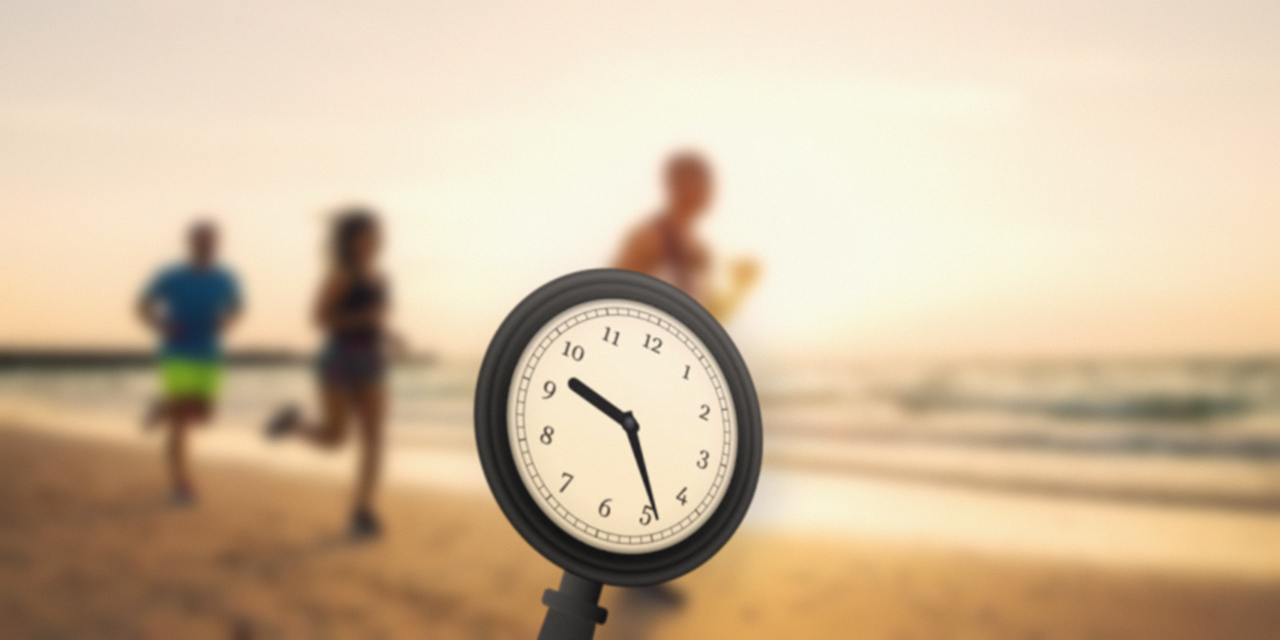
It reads 9h24
